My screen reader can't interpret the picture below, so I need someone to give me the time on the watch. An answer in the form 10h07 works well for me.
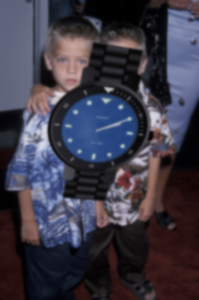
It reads 2h10
